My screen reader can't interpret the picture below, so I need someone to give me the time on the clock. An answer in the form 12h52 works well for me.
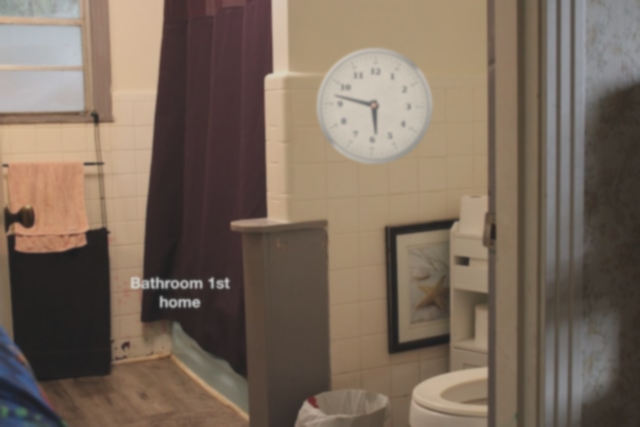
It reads 5h47
